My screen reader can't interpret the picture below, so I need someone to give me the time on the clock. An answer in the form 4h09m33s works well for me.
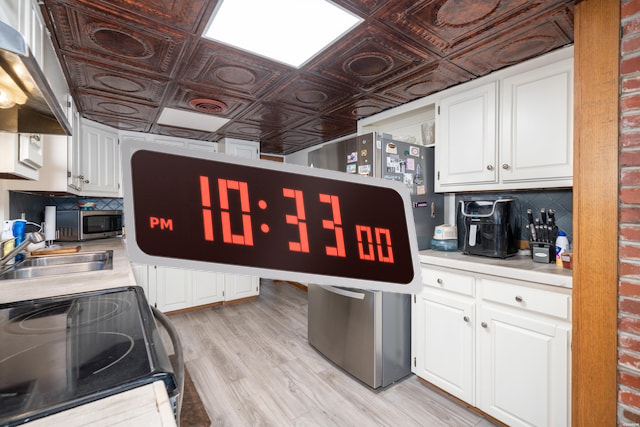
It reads 10h33m00s
